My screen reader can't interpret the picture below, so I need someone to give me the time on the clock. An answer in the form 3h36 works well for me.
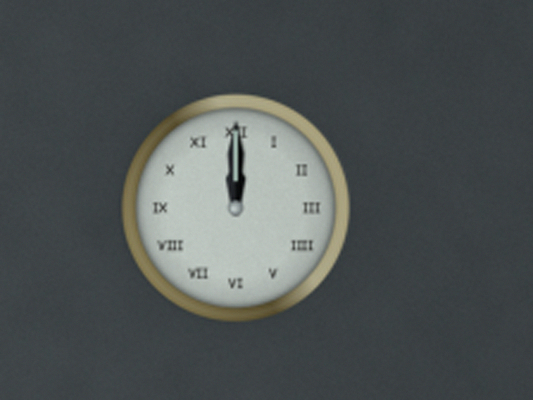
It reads 12h00
